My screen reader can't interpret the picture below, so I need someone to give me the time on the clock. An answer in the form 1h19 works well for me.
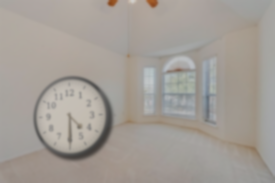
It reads 4h30
